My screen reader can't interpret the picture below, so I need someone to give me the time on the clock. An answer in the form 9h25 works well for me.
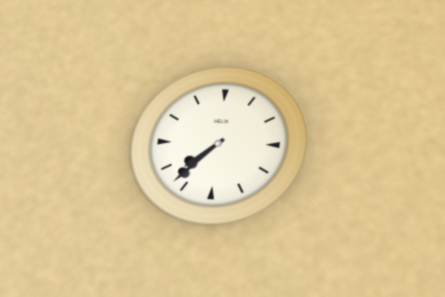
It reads 7h37
